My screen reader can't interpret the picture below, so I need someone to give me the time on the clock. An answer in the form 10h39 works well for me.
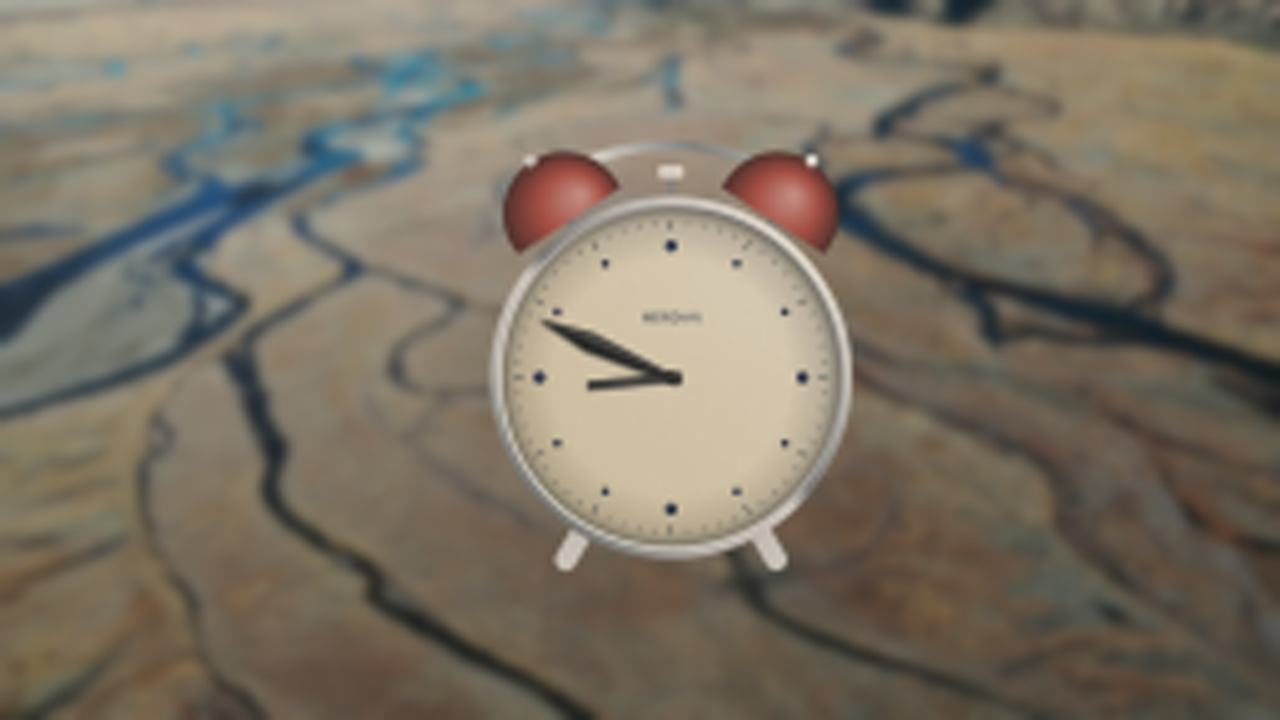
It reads 8h49
